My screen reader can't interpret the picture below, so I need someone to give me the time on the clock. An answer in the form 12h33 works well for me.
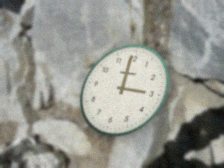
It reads 2h59
